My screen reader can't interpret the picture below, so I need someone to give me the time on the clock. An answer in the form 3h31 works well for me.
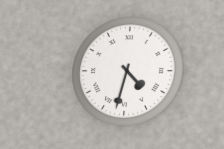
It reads 4h32
